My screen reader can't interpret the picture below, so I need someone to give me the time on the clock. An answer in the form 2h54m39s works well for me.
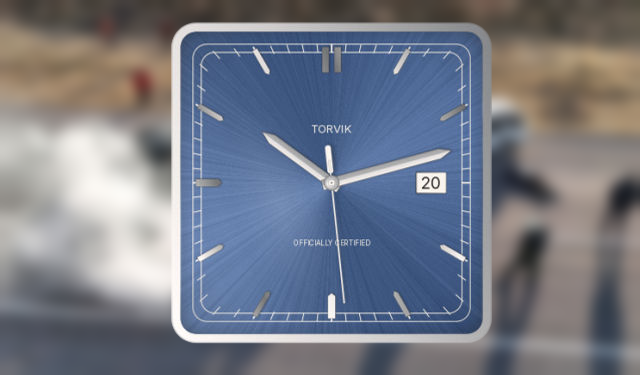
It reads 10h12m29s
